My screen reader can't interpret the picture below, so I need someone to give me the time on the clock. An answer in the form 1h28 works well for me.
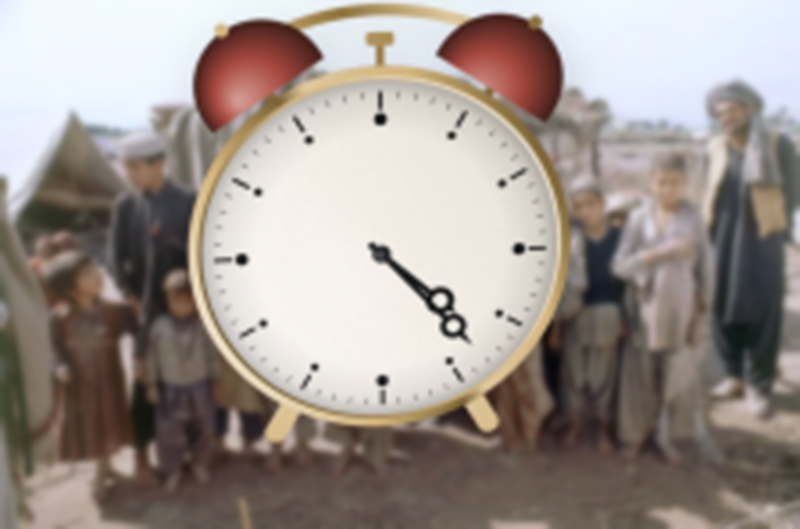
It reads 4h23
